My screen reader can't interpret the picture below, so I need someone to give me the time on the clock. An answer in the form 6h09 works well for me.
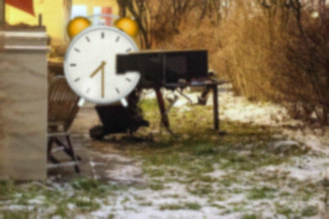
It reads 7h30
